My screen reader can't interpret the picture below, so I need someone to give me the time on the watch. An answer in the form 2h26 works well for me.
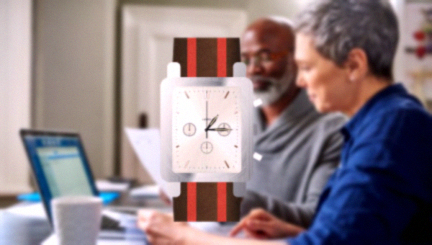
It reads 1h15
